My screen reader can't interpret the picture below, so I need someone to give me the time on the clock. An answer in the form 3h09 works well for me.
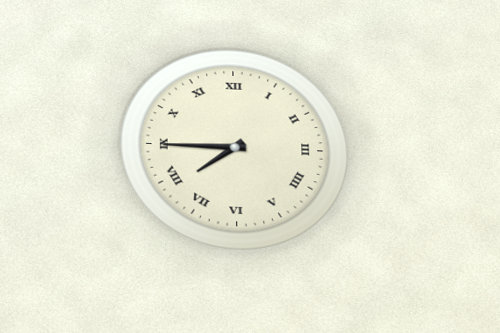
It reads 7h45
